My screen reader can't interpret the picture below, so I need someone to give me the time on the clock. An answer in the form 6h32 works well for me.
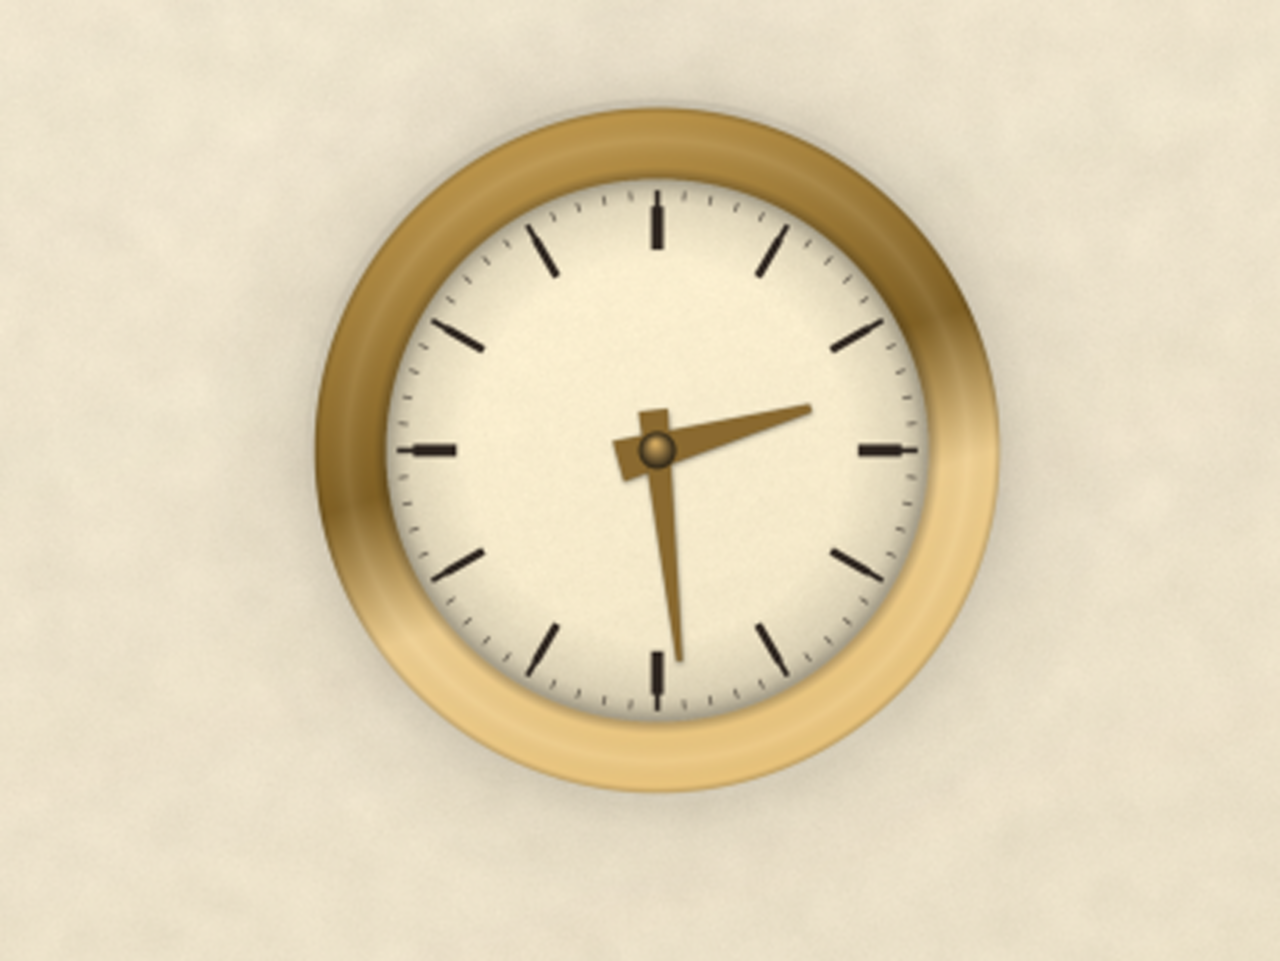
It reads 2h29
